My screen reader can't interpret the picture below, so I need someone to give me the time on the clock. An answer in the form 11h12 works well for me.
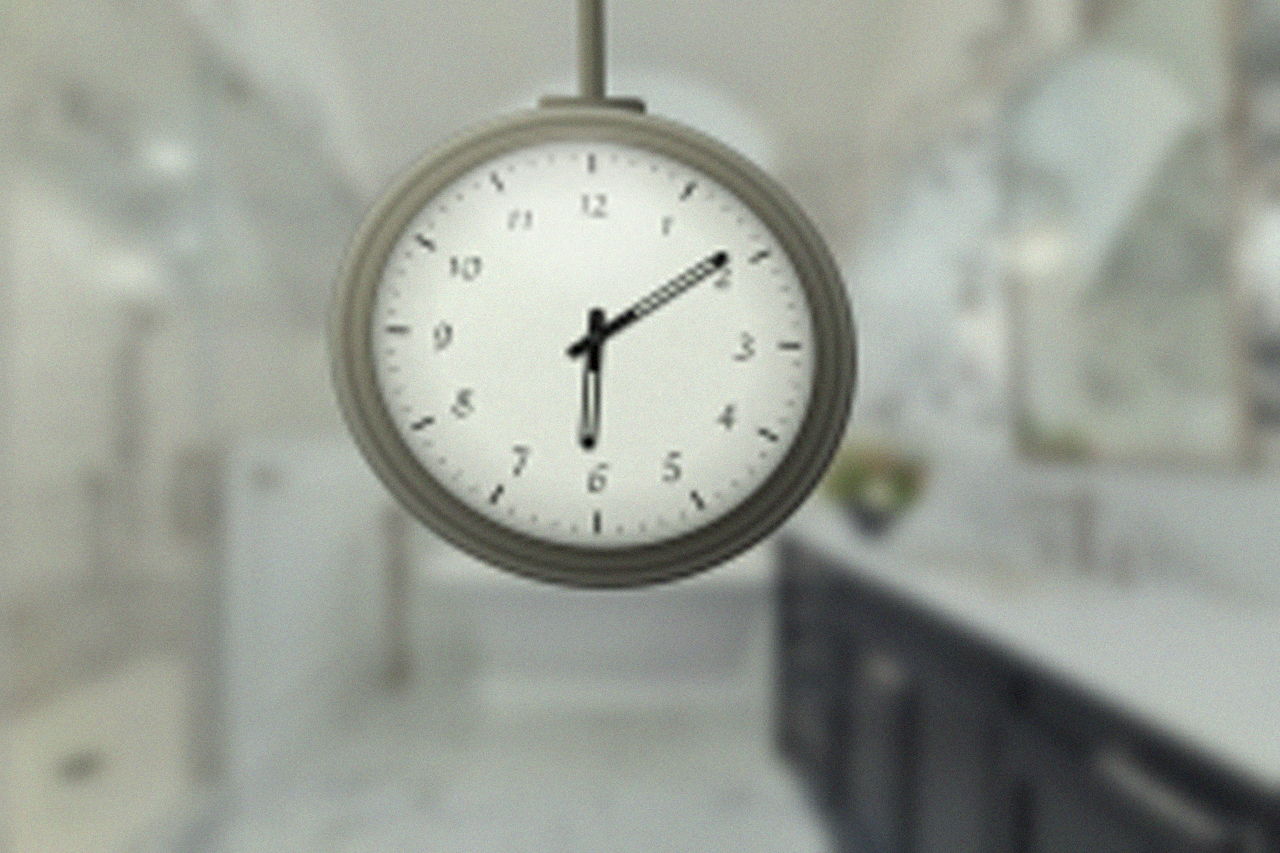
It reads 6h09
